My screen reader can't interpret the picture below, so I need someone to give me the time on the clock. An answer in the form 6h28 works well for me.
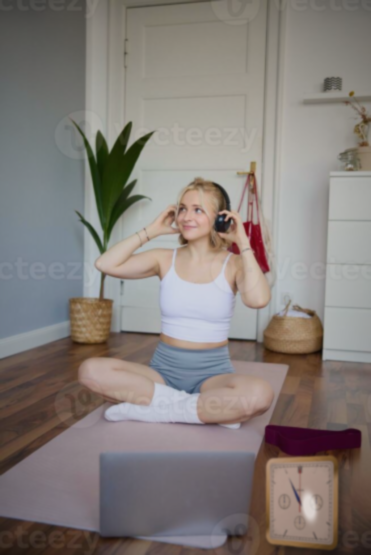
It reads 10h55
